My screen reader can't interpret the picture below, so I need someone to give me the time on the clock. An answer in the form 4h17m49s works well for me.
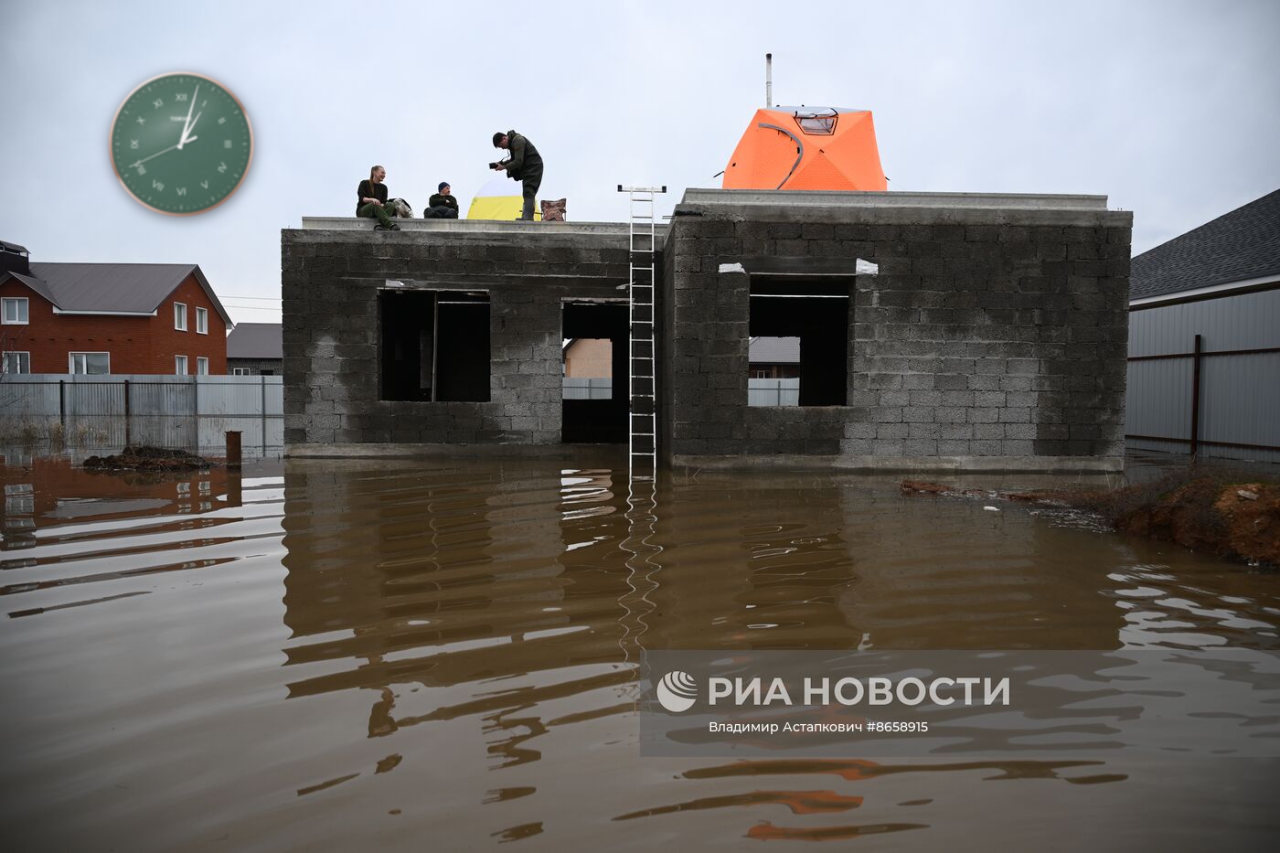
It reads 1h02m41s
